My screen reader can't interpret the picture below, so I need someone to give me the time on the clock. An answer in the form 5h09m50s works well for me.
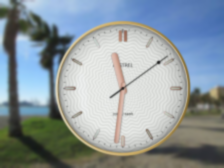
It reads 11h31m09s
